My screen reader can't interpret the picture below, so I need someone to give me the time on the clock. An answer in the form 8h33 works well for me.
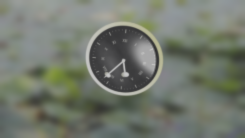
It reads 5h37
